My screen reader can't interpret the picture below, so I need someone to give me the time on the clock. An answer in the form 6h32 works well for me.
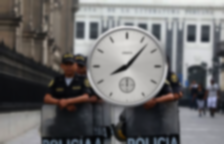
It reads 8h07
